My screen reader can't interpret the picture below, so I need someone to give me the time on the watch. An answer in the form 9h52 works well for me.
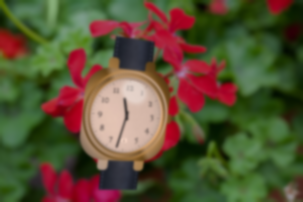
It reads 11h32
